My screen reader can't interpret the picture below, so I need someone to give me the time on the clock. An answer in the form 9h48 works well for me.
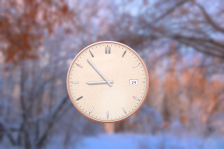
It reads 8h53
